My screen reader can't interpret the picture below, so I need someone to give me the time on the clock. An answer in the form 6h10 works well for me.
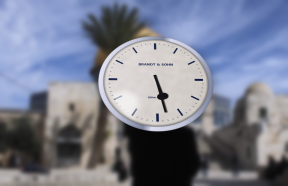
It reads 5h28
